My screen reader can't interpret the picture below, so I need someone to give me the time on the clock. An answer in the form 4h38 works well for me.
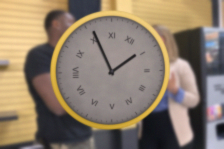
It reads 12h51
